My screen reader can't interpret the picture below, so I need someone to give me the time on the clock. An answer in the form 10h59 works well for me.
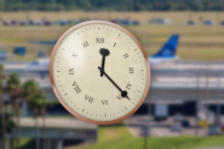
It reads 12h23
